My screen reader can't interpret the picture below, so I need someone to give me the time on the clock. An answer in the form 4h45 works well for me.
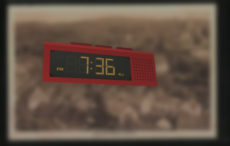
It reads 7h36
